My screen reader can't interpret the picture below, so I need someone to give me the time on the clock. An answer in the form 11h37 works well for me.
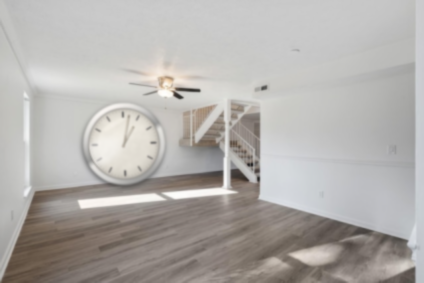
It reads 1h02
